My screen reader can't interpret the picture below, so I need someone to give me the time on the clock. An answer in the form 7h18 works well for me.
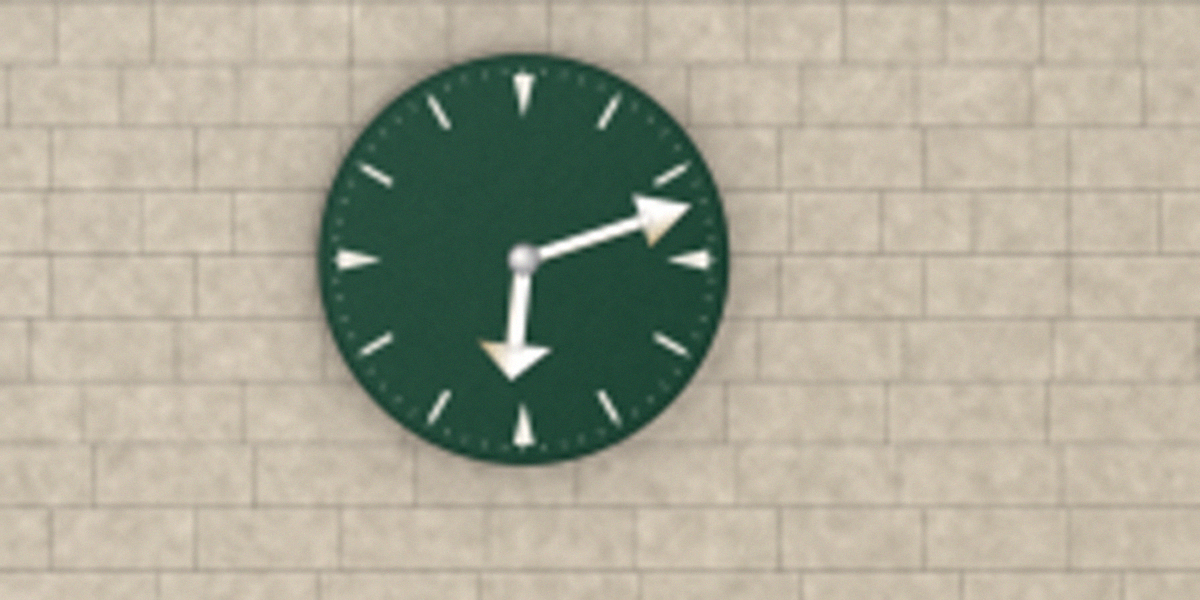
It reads 6h12
